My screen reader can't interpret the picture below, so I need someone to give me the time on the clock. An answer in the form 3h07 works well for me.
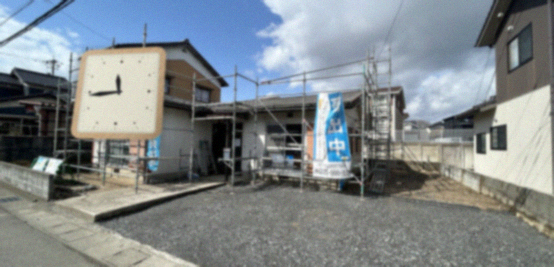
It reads 11h44
